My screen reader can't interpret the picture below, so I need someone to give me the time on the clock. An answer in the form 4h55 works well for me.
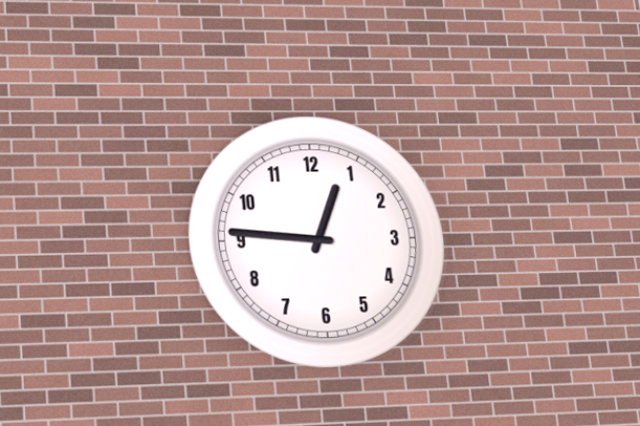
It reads 12h46
